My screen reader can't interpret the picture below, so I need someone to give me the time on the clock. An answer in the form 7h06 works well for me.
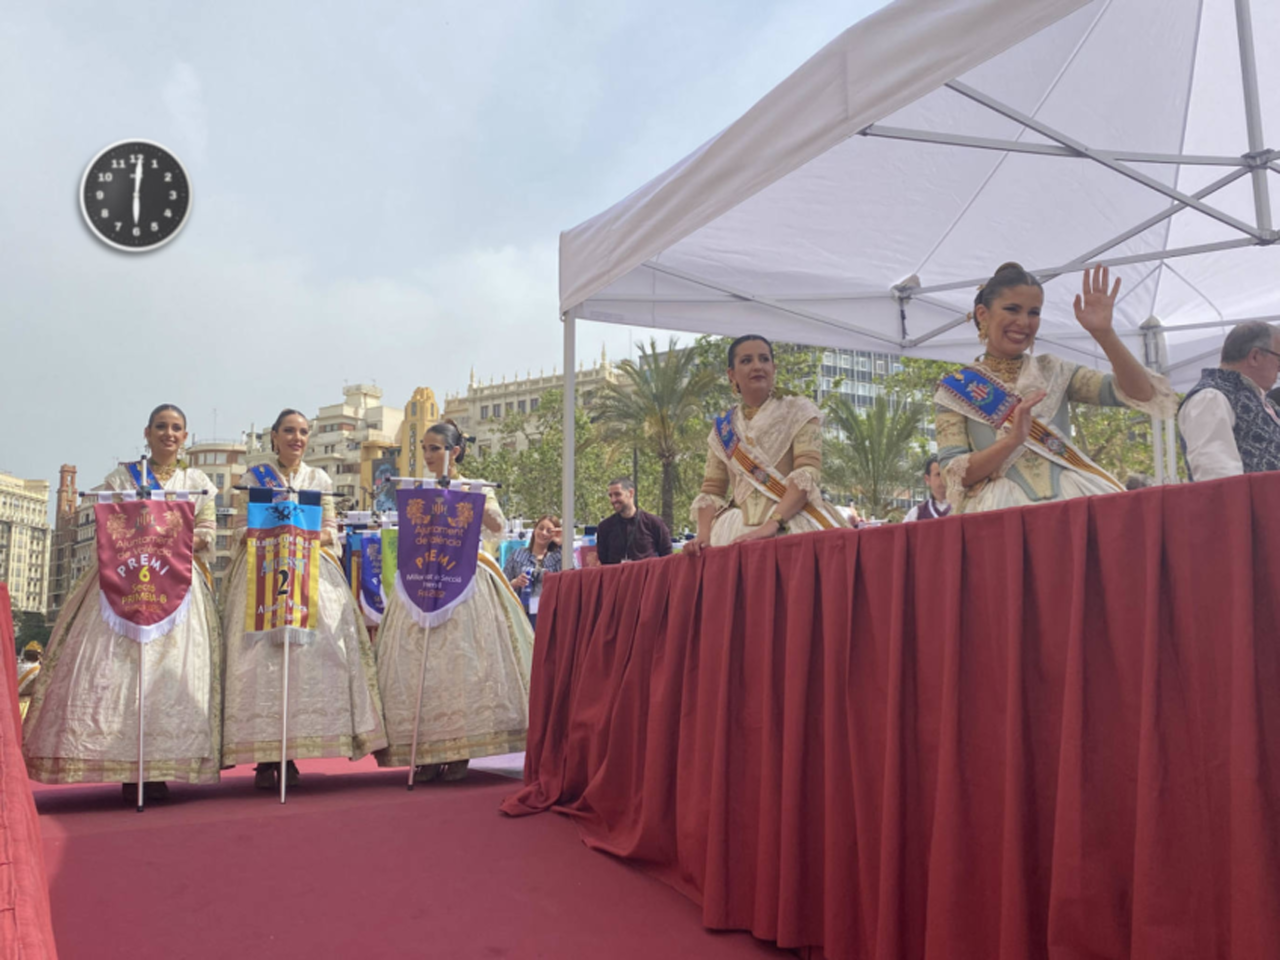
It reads 6h01
